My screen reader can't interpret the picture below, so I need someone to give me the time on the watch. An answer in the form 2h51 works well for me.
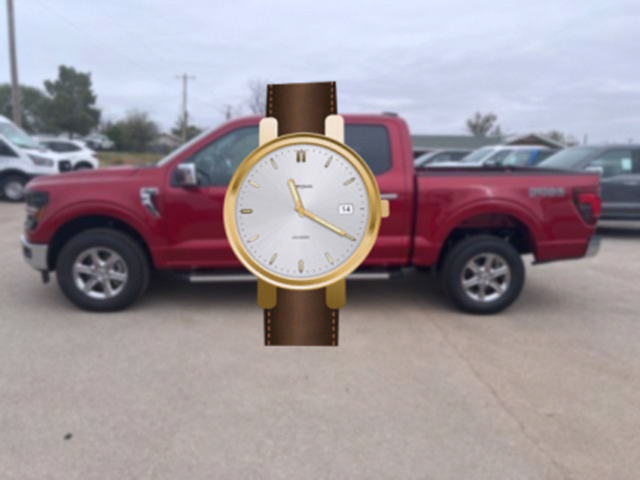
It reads 11h20
